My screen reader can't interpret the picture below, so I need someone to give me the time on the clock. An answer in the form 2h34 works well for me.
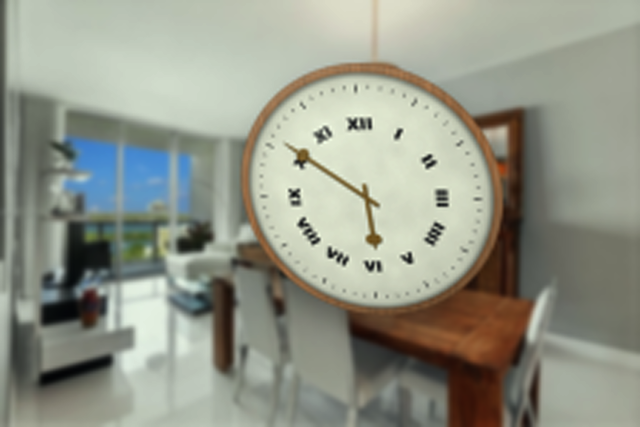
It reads 5h51
